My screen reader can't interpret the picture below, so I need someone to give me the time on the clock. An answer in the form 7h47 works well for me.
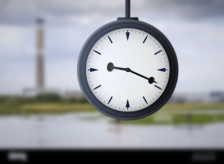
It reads 9h19
